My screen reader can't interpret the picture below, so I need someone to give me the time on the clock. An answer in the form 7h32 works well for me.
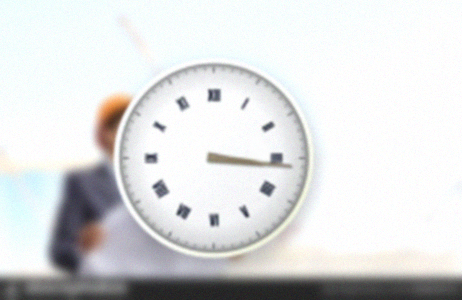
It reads 3h16
